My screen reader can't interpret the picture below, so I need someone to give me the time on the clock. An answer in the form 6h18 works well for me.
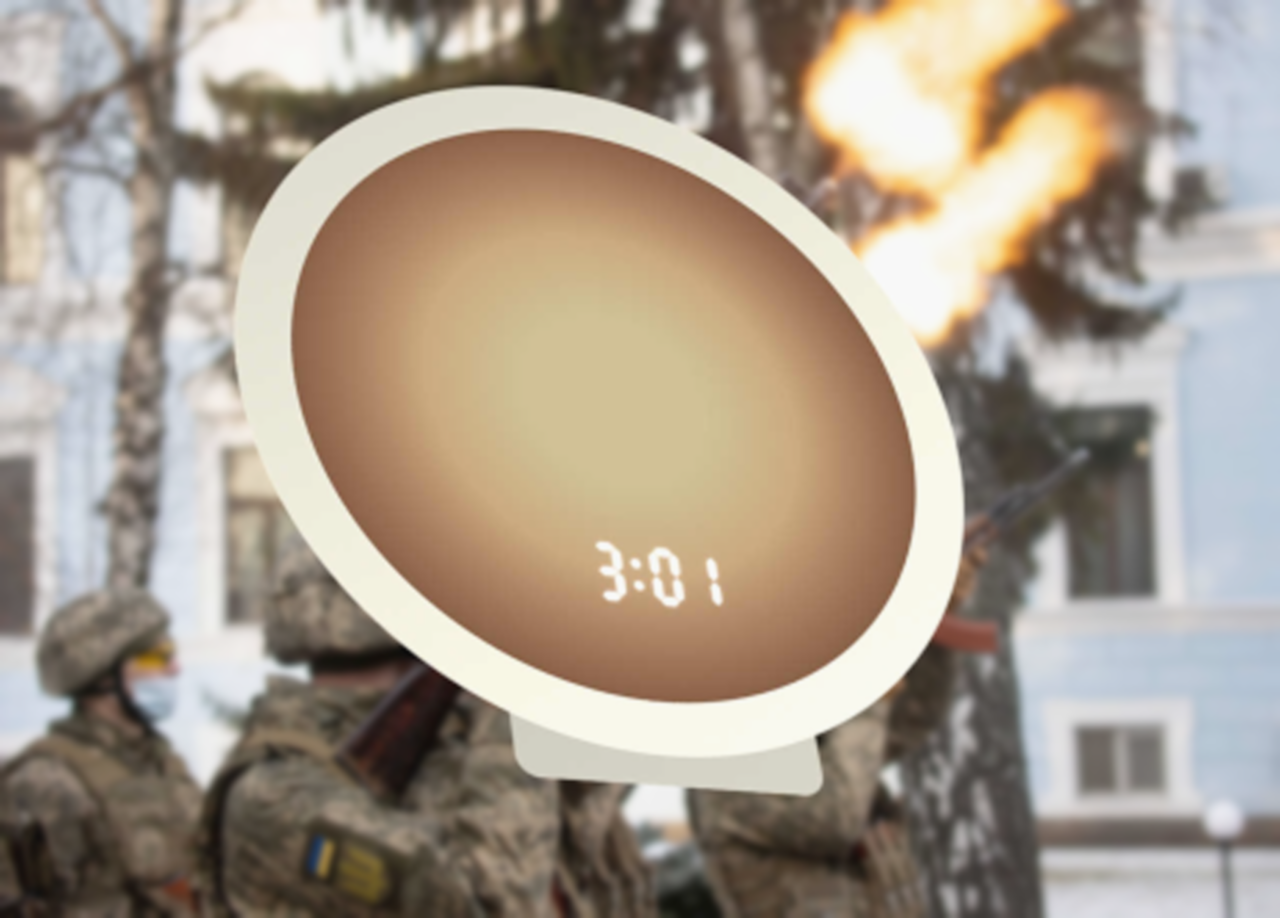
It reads 3h01
